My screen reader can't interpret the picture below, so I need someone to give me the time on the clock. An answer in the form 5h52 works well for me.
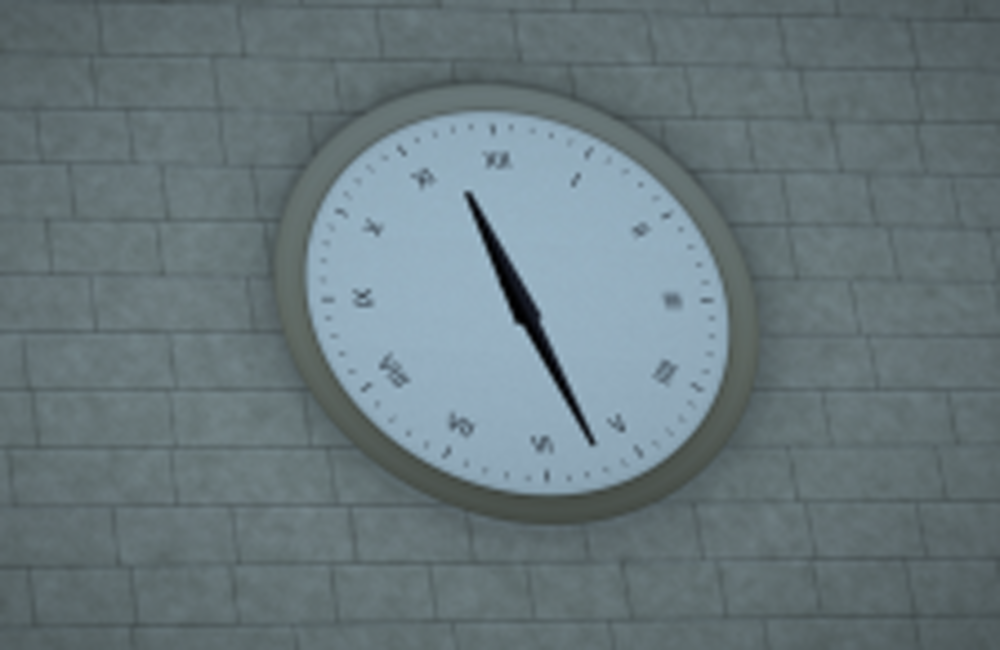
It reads 11h27
